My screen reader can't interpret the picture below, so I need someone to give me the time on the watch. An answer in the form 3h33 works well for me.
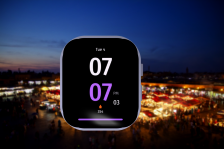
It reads 7h07
